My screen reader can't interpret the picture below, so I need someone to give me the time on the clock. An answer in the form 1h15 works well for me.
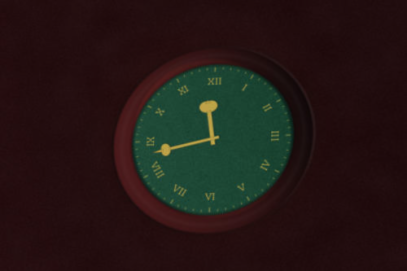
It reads 11h43
